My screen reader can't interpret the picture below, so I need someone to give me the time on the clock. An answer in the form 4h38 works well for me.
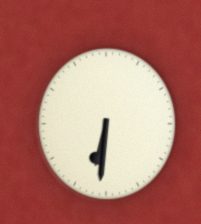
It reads 6h31
